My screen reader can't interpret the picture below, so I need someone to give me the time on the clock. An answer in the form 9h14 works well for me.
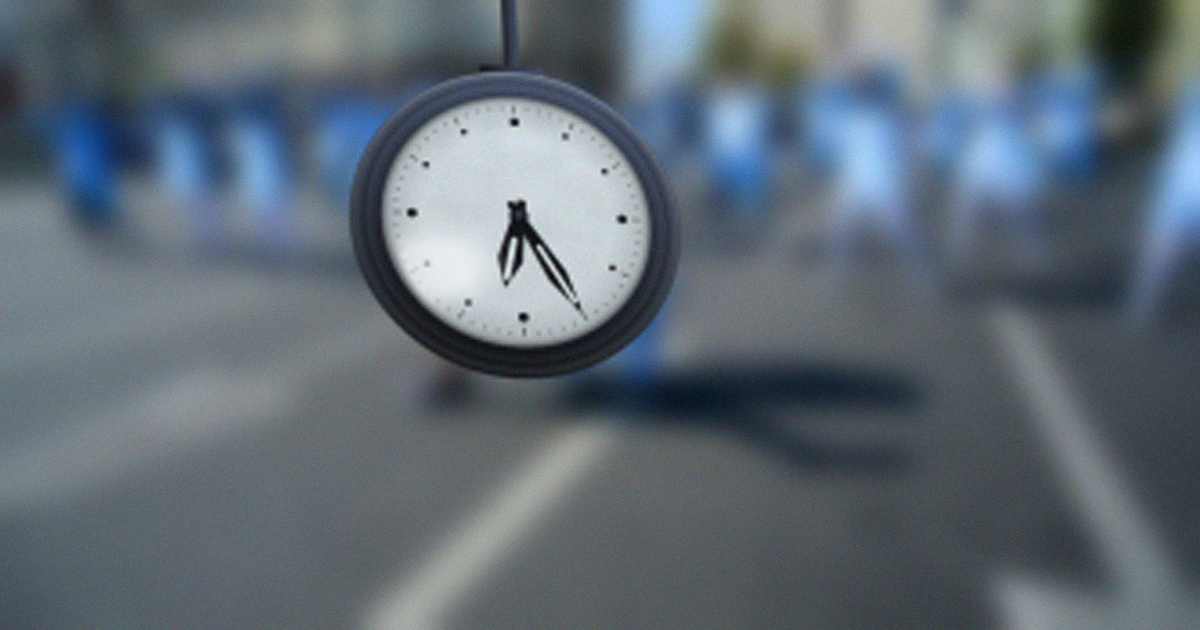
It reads 6h25
